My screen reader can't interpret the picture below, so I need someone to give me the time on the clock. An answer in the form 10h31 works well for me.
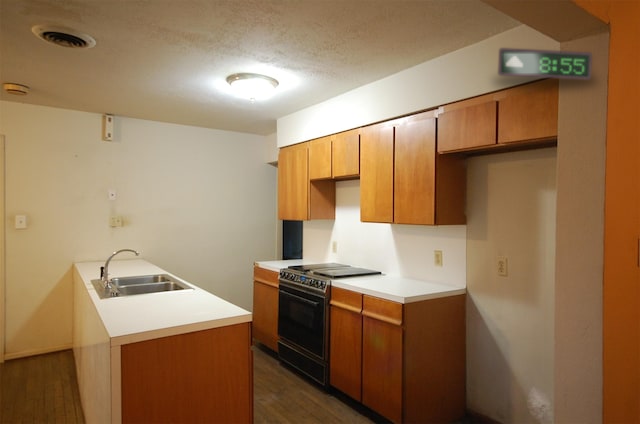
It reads 8h55
